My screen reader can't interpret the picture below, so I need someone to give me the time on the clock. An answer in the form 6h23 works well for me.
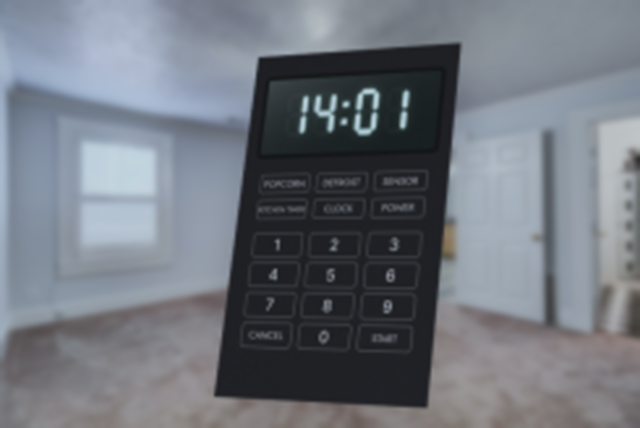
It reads 14h01
